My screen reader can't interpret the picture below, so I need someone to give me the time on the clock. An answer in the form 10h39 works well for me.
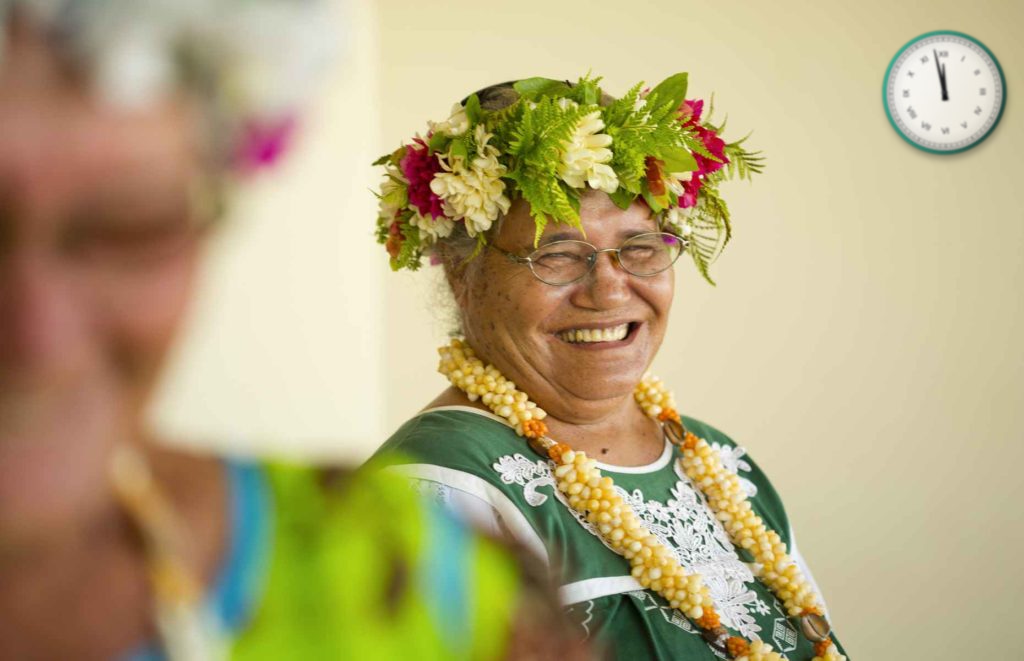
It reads 11h58
